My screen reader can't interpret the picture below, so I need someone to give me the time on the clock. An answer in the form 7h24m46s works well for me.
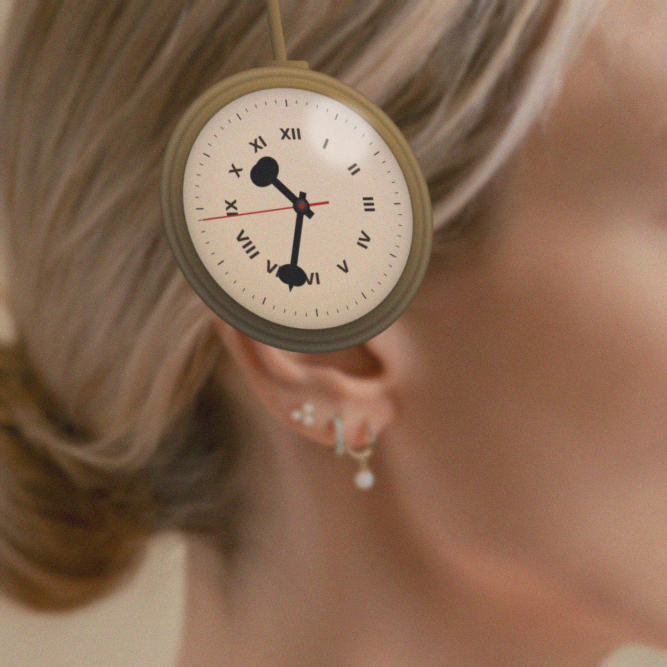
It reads 10h32m44s
